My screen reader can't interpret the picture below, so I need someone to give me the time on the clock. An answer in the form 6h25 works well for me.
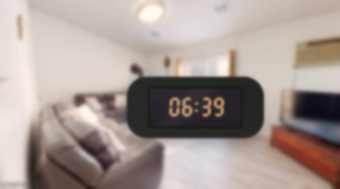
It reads 6h39
